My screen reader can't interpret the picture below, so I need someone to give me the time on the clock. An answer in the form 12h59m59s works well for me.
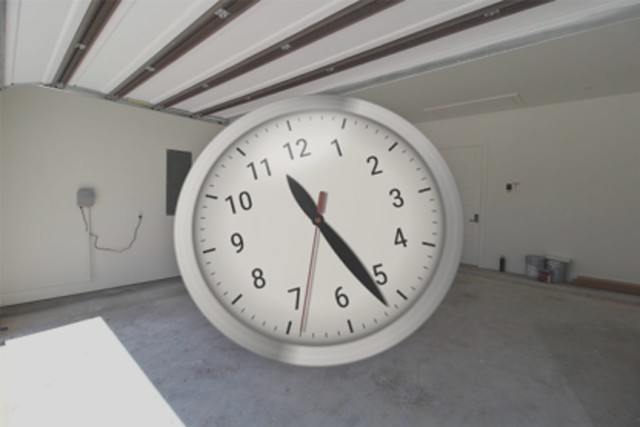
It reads 11h26m34s
